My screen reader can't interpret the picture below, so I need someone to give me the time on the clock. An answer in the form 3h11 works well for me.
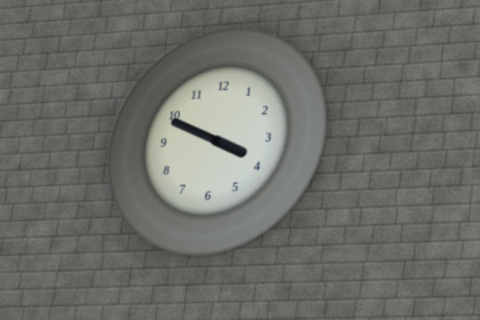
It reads 3h49
